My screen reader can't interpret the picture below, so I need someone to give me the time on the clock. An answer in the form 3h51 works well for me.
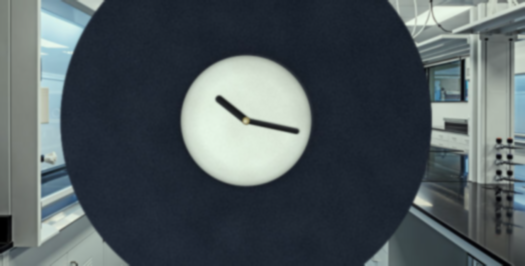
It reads 10h17
